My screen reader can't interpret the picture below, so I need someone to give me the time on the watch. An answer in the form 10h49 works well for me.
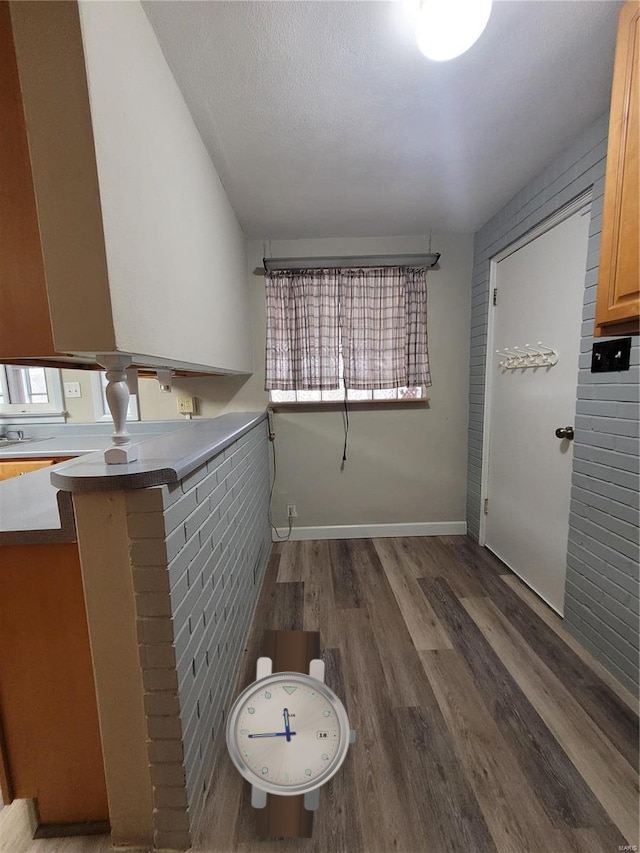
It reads 11h44
